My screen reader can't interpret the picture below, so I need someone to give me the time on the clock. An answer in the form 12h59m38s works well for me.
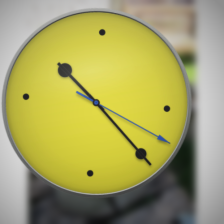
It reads 10h22m19s
